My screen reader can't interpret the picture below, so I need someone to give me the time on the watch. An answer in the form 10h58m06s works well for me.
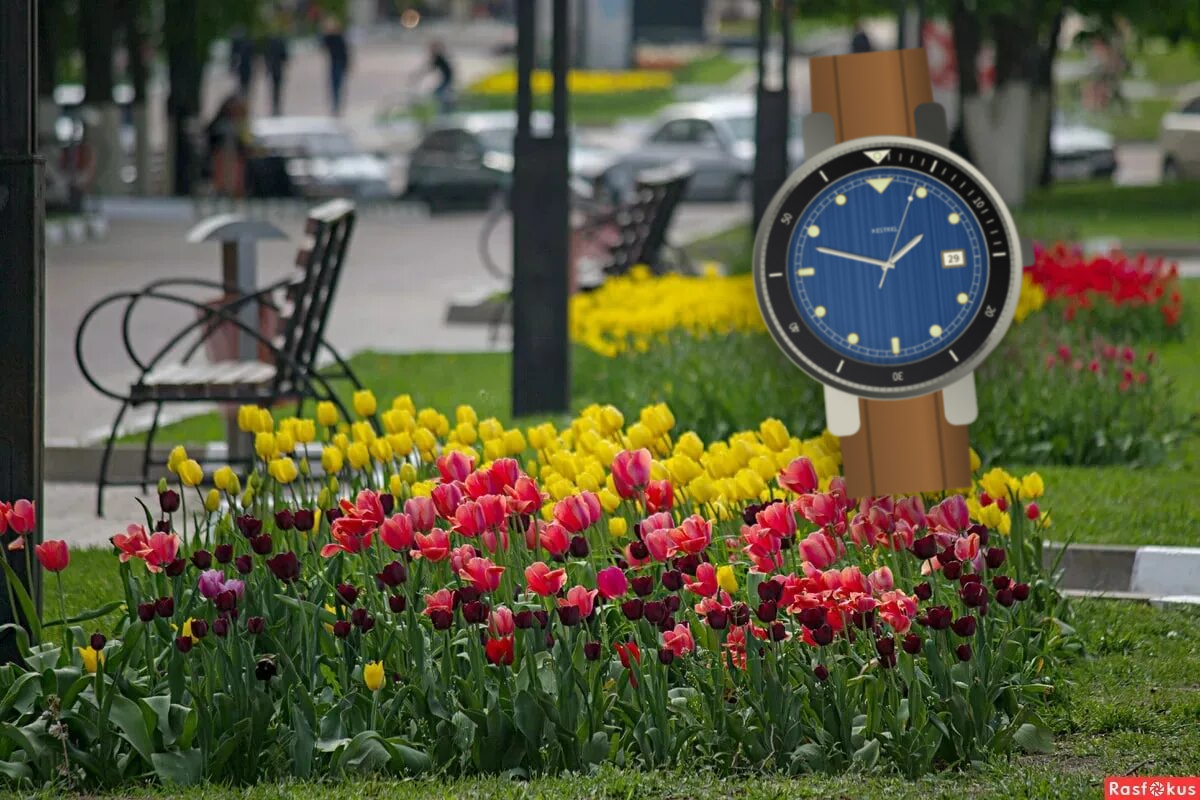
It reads 1h48m04s
